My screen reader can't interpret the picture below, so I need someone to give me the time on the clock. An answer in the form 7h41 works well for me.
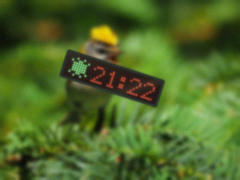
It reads 21h22
